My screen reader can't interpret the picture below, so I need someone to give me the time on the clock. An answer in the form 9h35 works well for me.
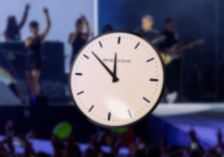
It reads 11h52
